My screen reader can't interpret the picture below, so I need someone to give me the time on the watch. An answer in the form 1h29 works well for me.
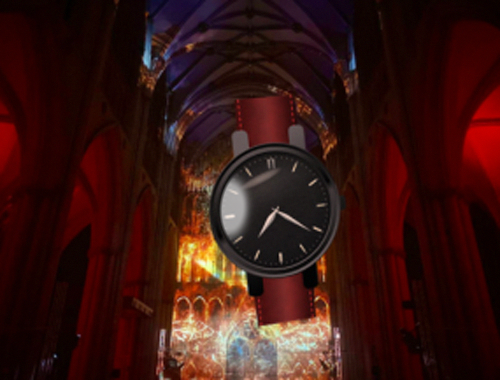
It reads 7h21
